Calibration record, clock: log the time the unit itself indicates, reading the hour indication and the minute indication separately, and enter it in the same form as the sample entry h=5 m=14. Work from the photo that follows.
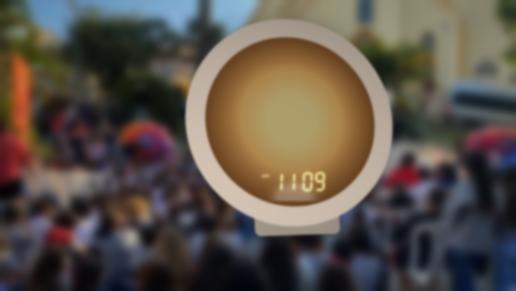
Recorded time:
h=11 m=9
